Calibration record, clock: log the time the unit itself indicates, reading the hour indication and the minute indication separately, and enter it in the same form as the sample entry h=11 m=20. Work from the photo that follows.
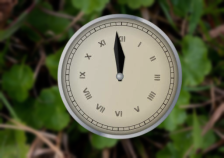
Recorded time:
h=11 m=59
